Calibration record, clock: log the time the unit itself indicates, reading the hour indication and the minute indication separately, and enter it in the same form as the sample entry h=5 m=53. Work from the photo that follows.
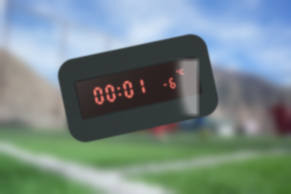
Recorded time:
h=0 m=1
